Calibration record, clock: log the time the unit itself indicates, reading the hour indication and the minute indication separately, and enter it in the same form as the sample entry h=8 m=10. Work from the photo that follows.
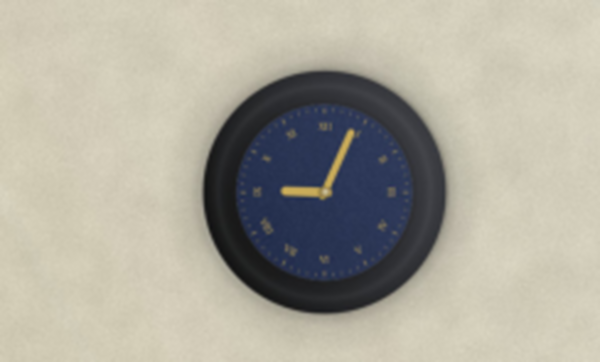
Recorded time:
h=9 m=4
